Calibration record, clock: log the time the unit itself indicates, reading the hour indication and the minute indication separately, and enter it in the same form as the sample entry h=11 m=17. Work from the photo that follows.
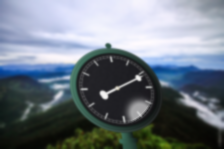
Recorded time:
h=8 m=11
